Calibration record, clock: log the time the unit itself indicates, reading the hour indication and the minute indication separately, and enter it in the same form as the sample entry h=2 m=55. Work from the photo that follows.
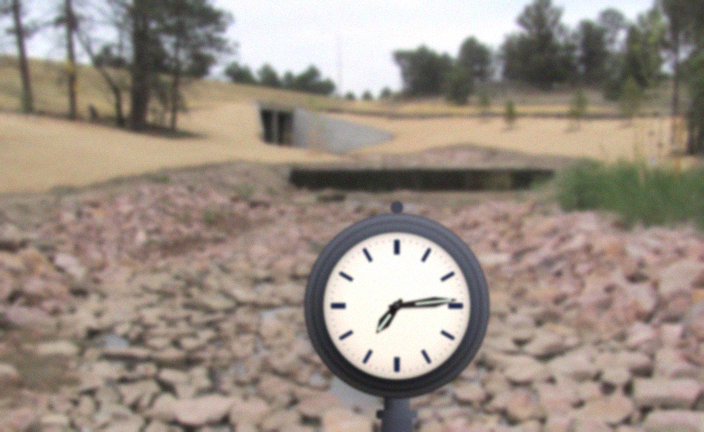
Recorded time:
h=7 m=14
